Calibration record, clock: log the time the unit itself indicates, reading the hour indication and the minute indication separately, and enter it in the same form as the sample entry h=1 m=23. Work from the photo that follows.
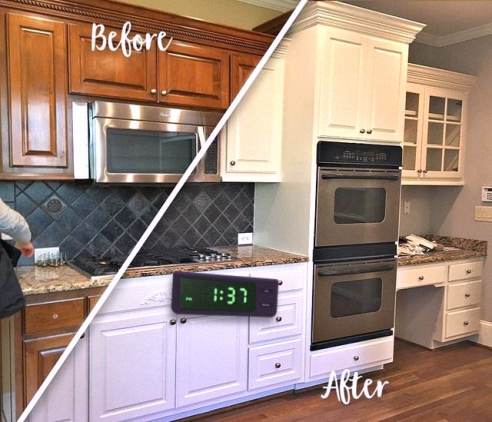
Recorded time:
h=1 m=37
